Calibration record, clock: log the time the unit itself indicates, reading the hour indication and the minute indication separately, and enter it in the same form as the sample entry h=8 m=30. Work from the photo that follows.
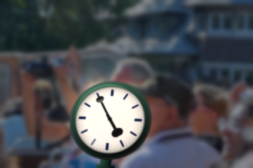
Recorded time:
h=4 m=55
